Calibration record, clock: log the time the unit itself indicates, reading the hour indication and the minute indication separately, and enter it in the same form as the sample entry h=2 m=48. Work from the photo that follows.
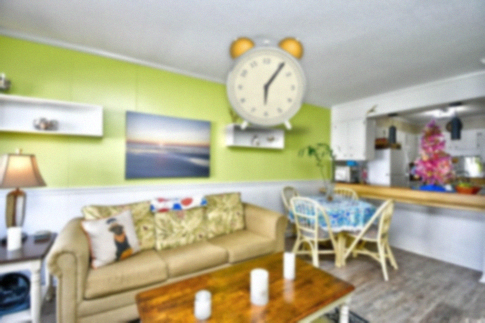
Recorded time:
h=6 m=6
